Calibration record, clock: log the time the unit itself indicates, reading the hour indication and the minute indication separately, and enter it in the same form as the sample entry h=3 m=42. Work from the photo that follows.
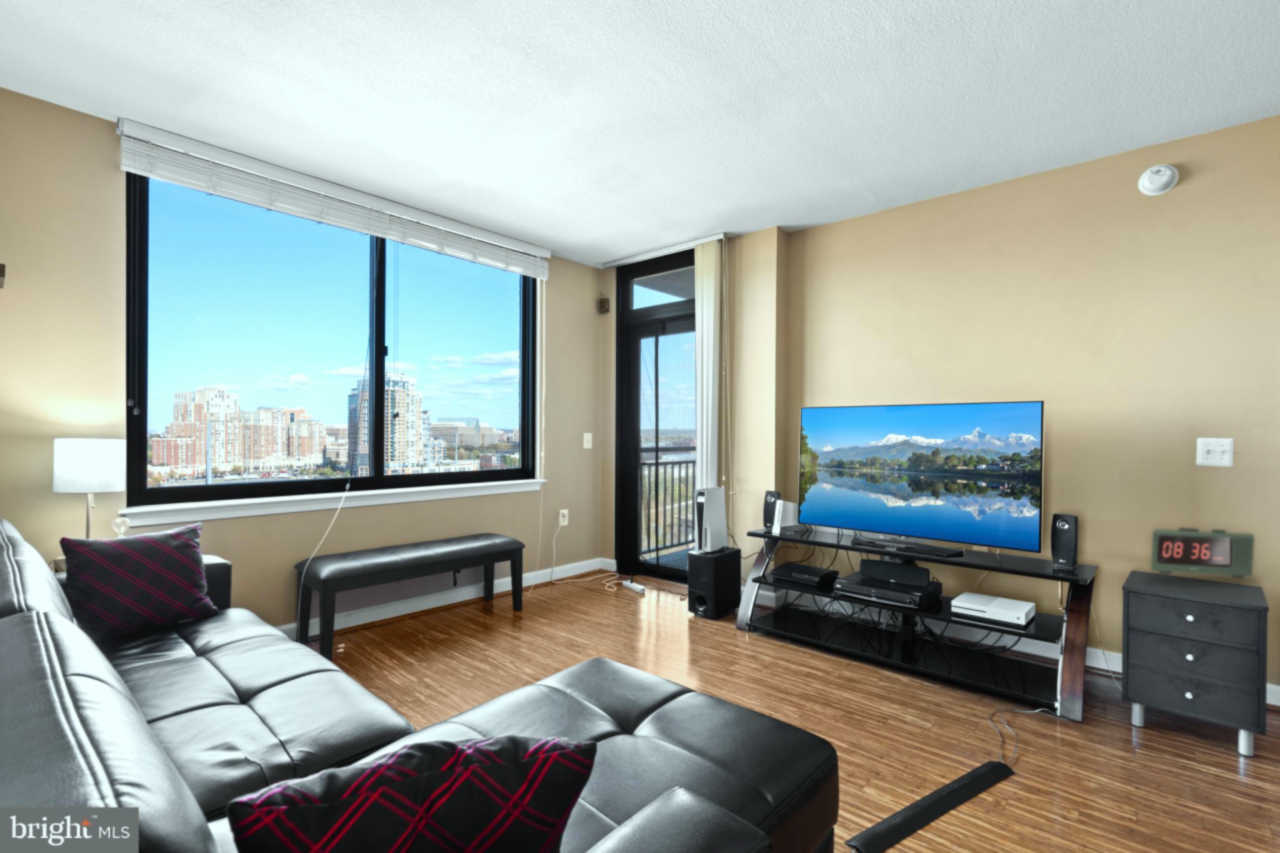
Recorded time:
h=8 m=36
